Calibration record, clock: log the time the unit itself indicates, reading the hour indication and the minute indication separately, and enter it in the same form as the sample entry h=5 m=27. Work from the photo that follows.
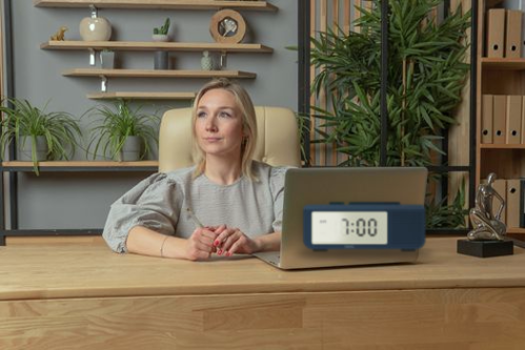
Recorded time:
h=7 m=0
